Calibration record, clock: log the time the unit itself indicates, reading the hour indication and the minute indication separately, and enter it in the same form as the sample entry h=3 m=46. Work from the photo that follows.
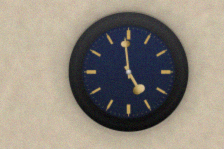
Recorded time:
h=4 m=59
